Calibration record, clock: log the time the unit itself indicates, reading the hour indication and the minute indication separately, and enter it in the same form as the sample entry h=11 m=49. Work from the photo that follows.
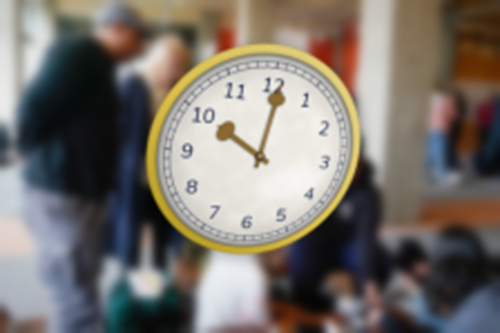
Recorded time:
h=10 m=1
